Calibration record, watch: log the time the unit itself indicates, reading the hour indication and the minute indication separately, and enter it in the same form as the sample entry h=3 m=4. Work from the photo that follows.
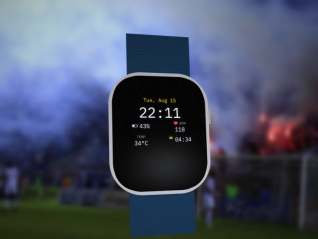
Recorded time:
h=22 m=11
